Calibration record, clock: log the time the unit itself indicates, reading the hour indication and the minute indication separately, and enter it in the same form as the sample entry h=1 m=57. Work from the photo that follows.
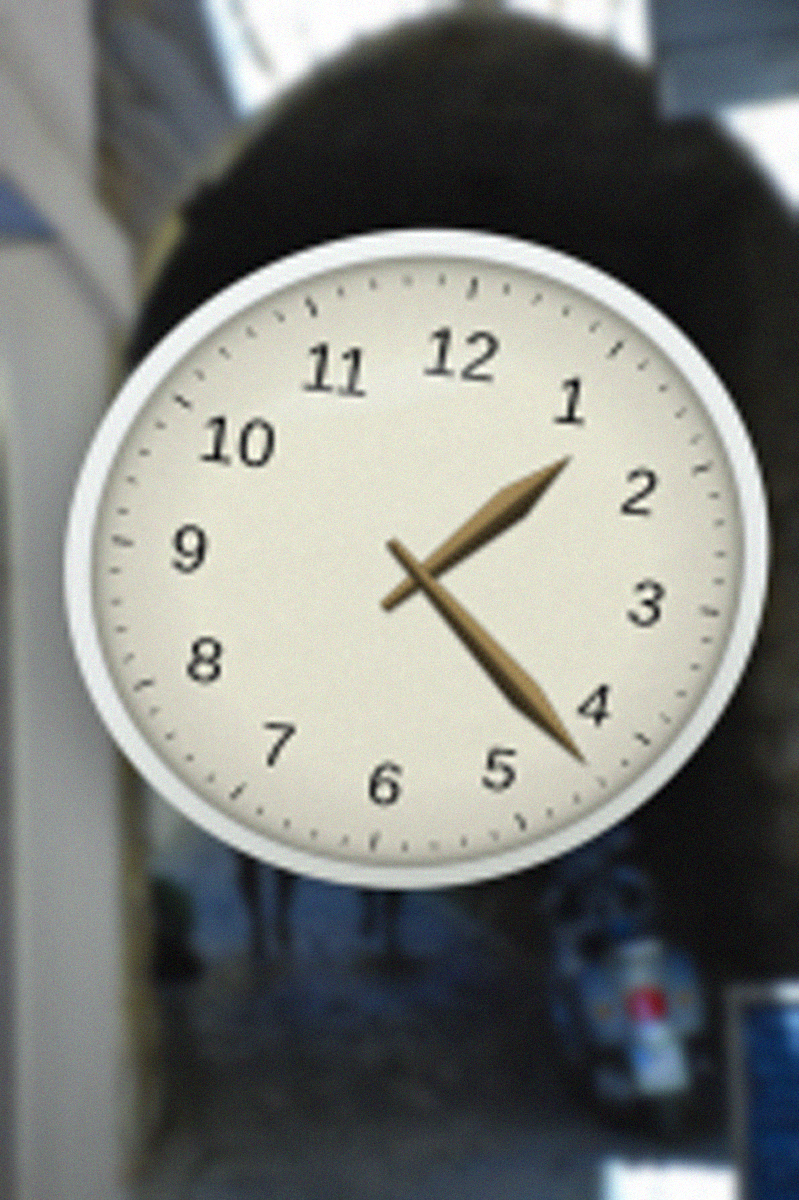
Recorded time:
h=1 m=22
